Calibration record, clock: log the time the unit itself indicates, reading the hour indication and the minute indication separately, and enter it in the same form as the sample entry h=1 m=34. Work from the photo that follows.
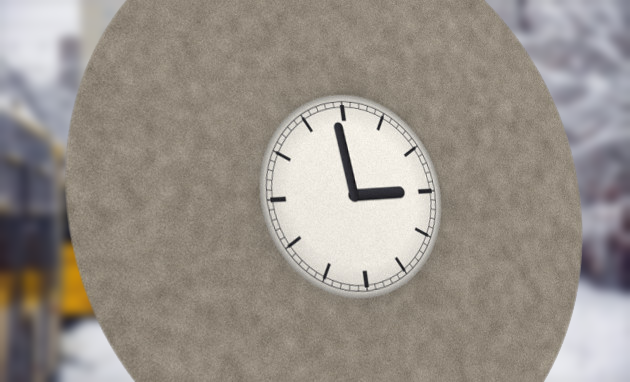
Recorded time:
h=2 m=59
